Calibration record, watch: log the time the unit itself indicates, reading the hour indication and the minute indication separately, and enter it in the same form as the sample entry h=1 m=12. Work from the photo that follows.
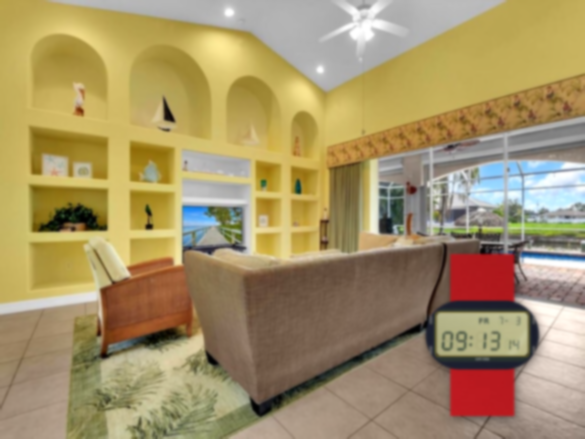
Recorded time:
h=9 m=13
